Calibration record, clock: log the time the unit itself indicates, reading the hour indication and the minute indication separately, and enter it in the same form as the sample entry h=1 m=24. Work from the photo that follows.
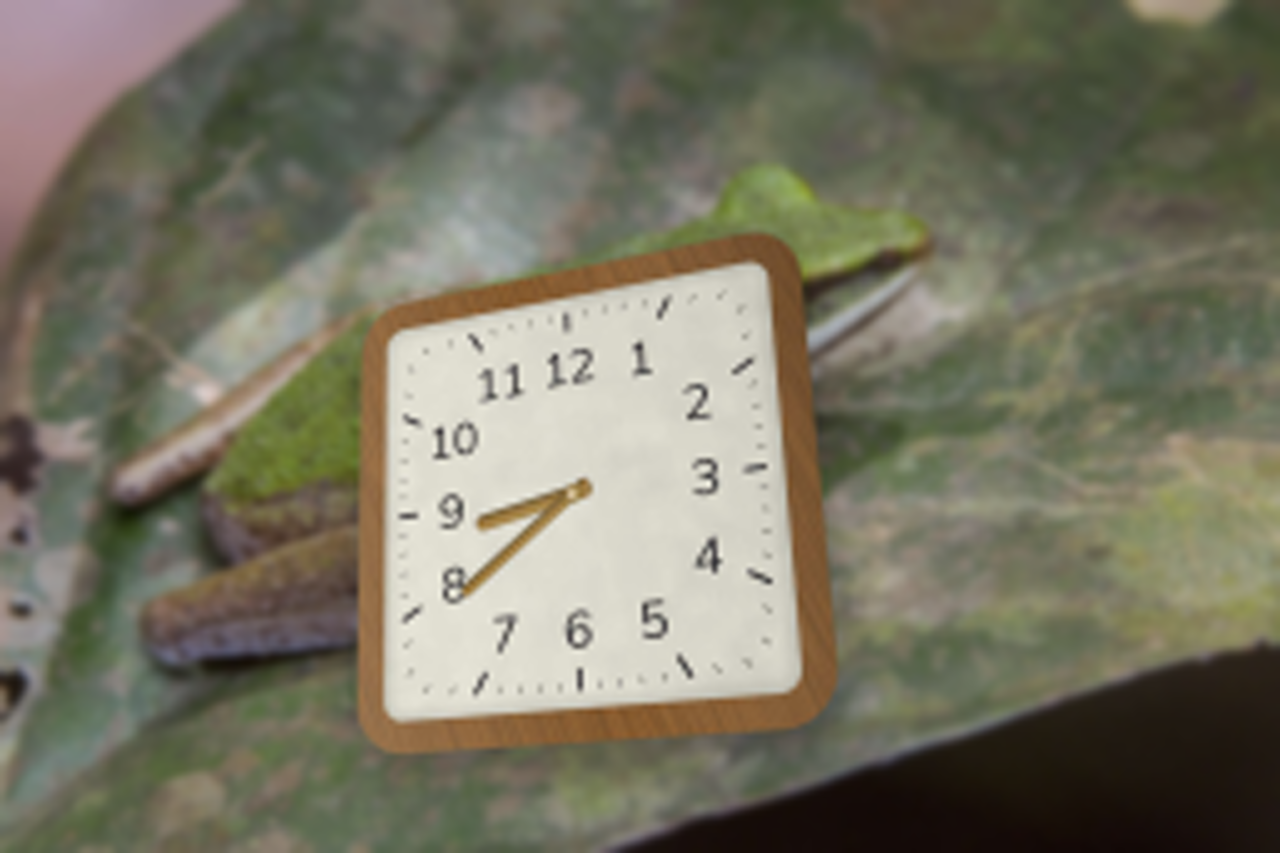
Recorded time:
h=8 m=39
